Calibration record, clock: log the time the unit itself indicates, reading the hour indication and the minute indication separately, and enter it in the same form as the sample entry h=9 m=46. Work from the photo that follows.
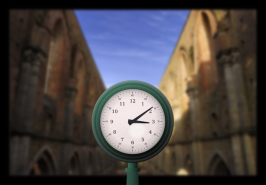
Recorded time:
h=3 m=9
